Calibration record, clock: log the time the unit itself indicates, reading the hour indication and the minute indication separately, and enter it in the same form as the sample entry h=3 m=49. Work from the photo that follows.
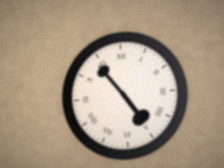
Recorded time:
h=4 m=54
